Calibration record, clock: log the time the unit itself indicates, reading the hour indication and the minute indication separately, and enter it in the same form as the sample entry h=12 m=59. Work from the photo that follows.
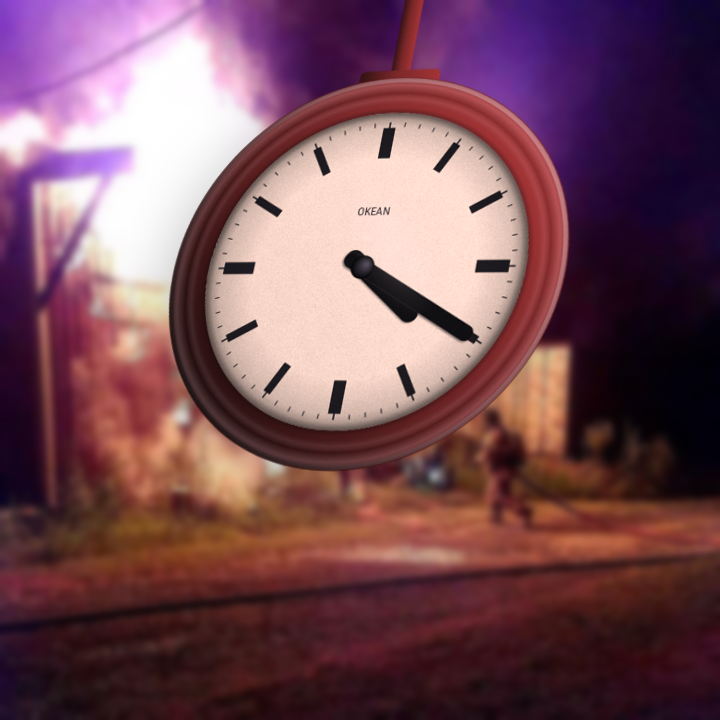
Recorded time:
h=4 m=20
